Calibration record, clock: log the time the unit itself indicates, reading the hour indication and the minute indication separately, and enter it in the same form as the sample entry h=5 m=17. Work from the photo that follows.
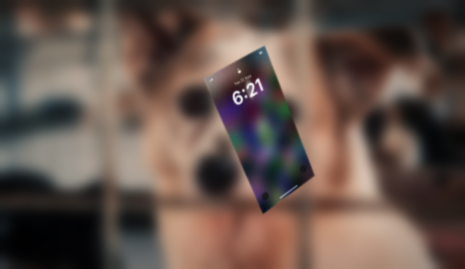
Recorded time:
h=6 m=21
